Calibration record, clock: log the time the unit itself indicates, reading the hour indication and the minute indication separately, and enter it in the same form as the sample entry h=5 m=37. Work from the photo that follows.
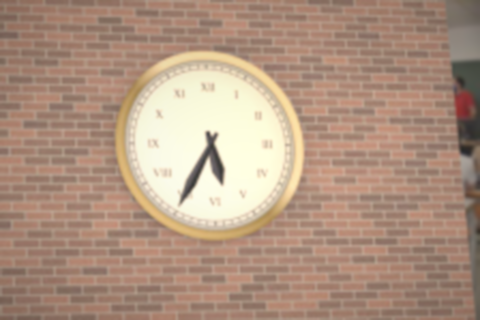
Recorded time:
h=5 m=35
